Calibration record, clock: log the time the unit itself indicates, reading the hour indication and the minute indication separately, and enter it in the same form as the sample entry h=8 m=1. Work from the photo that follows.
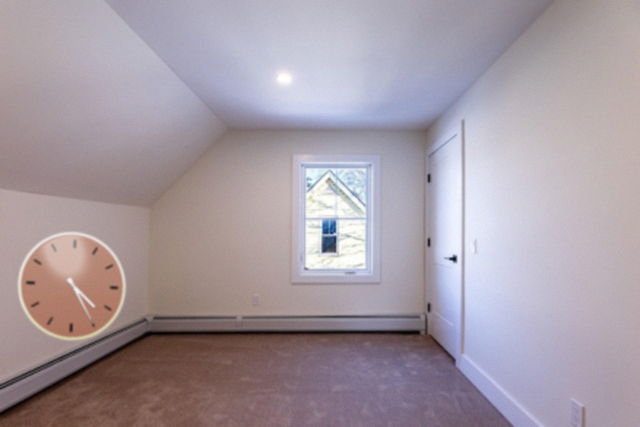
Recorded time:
h=4 m=25
